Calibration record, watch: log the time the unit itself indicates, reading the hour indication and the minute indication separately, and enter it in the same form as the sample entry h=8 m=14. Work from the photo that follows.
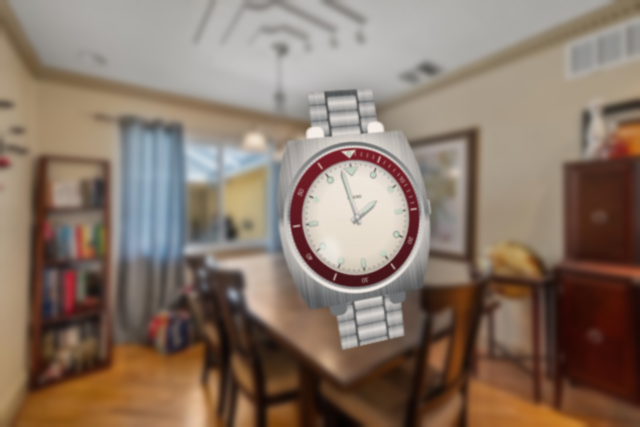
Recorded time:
h=1 m=58
